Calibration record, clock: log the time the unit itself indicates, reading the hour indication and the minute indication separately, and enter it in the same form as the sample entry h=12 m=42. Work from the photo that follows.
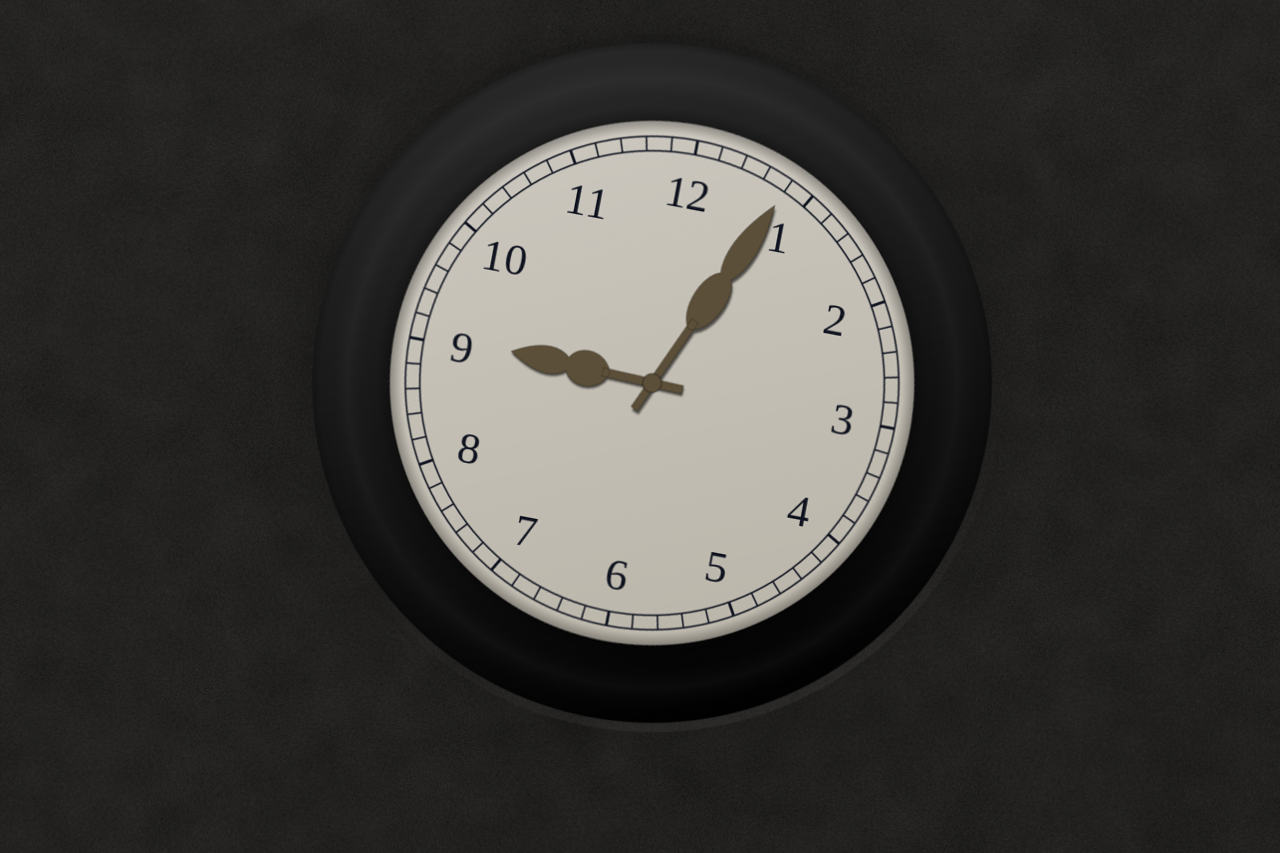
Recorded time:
h=9 m=4
